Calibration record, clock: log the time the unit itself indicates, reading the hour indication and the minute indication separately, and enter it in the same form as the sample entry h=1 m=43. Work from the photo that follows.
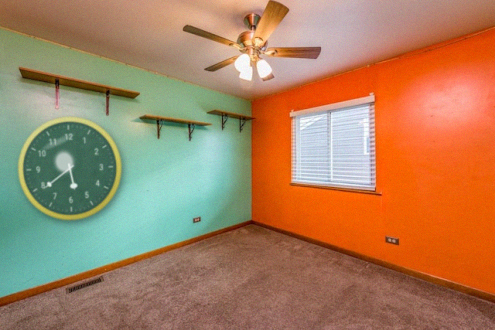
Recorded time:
h=5 m=39
